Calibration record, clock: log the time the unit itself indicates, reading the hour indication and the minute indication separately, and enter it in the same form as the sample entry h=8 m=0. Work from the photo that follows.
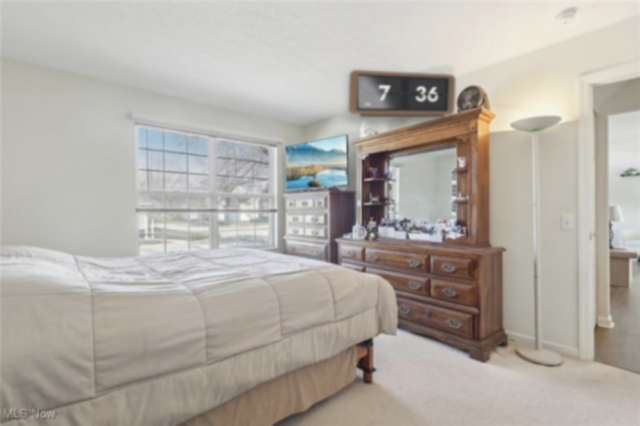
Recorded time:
h=7 m=36
